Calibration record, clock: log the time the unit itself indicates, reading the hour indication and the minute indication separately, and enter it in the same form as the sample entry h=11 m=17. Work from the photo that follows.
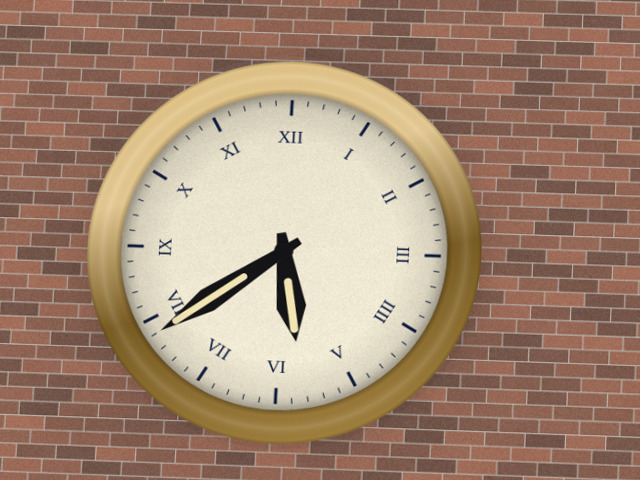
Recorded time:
h=5 m=39
